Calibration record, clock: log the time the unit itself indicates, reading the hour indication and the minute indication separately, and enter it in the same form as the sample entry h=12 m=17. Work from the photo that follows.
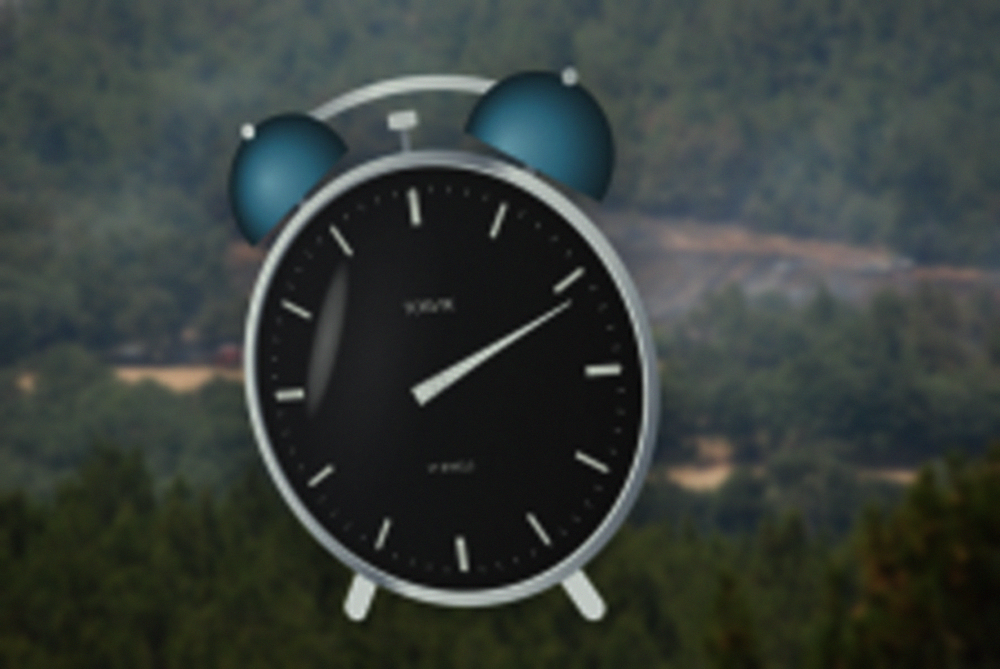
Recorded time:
h=2 m=11
